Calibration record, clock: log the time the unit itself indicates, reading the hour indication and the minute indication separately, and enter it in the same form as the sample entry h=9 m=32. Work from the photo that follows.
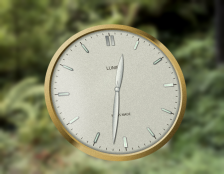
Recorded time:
h=12 m=32
